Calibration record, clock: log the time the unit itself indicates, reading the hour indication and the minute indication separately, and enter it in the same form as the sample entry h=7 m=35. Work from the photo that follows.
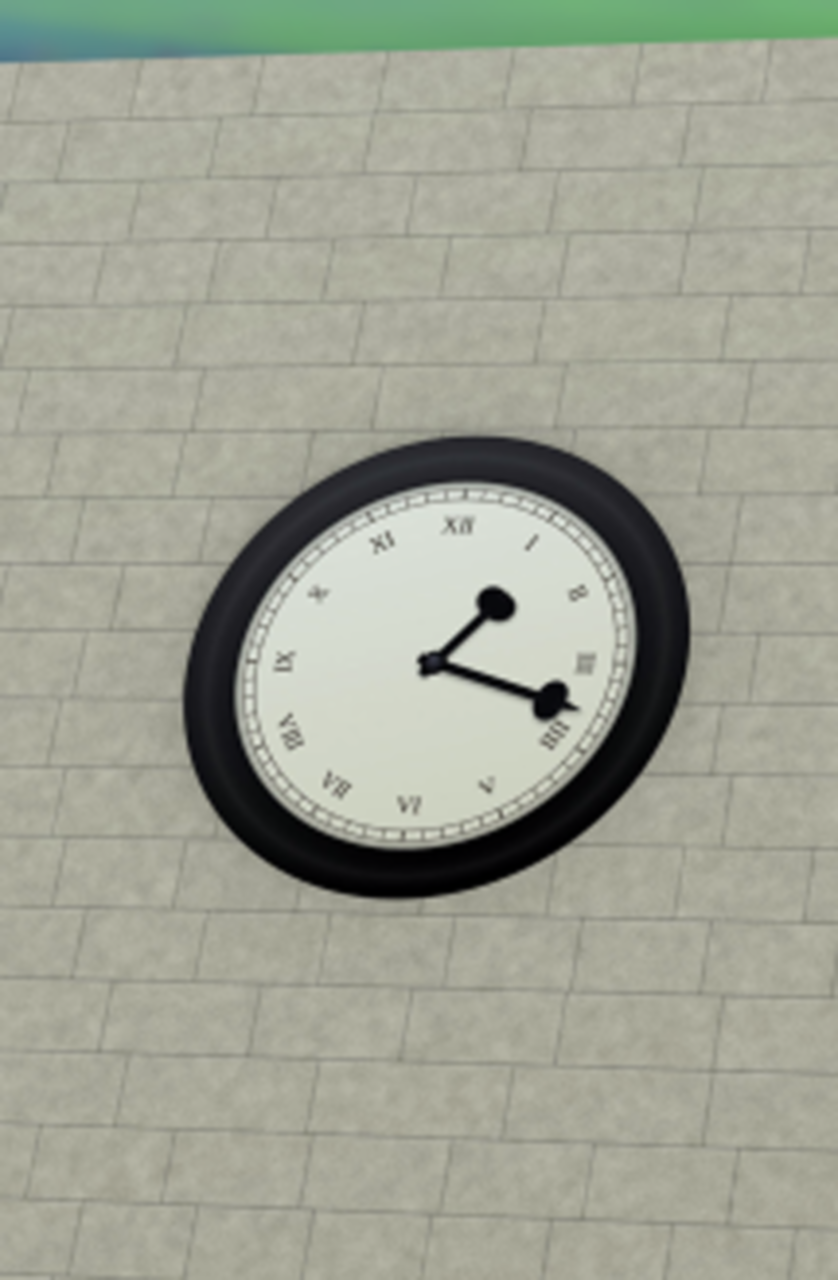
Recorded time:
h=1 m=18
